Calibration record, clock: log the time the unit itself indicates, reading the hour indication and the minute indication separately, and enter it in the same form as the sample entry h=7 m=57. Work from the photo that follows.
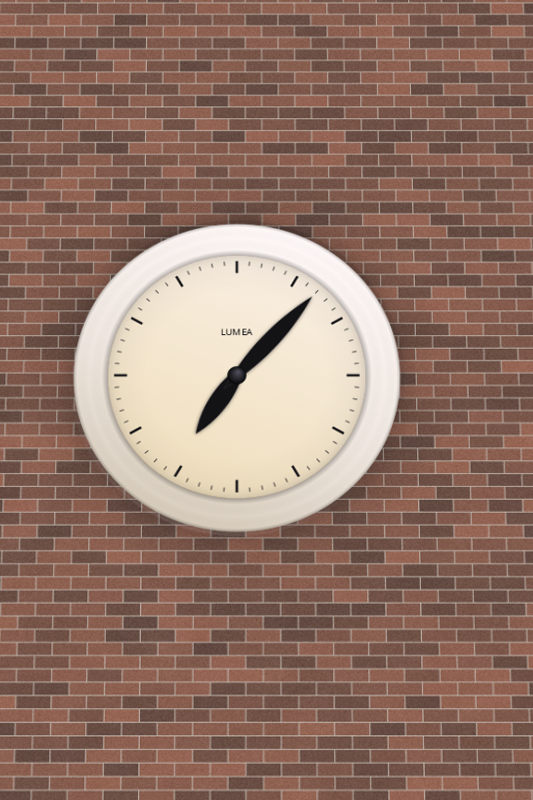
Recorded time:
h=7 m=7
